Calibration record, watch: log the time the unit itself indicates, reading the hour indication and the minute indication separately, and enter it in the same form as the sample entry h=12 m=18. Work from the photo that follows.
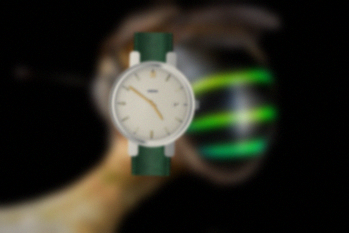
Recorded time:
h=4 m=51
